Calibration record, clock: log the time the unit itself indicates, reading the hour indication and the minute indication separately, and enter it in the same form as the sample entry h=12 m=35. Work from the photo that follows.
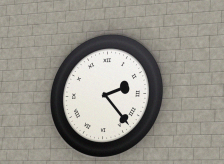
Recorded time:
h=2 m=23
